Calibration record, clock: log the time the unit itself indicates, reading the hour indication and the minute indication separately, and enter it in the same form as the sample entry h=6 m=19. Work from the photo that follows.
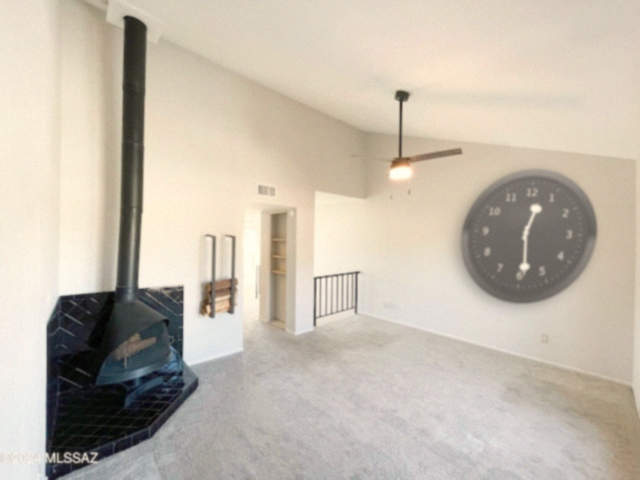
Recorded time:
h=12 m=29
